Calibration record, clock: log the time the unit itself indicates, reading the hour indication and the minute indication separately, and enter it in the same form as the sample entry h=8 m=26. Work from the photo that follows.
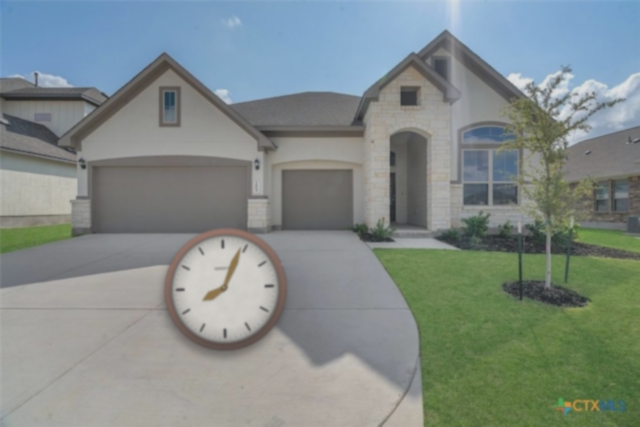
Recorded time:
h=8 m=4
